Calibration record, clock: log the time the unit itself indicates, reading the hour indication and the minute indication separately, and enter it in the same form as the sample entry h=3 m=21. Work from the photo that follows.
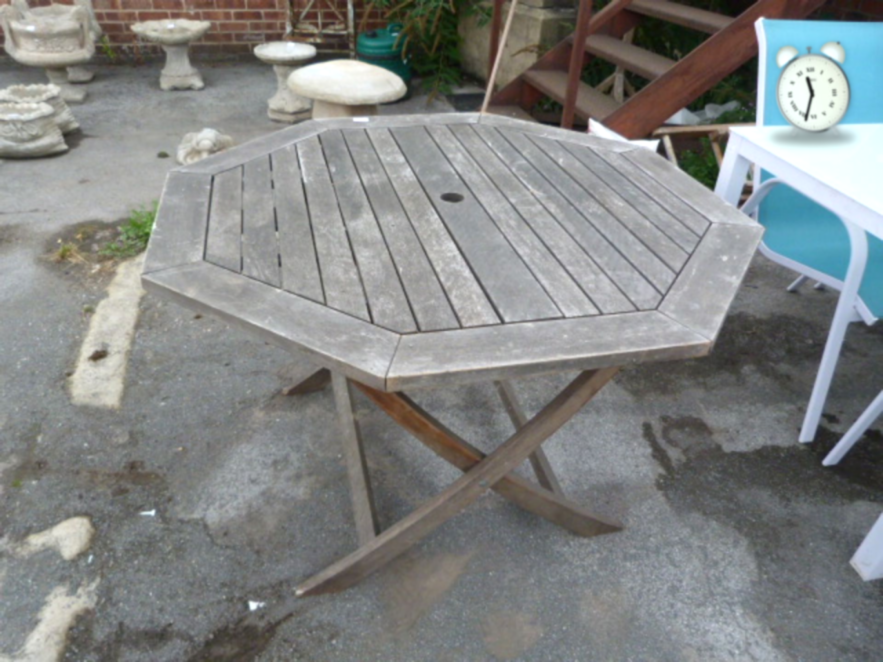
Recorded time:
h=11 m=33
